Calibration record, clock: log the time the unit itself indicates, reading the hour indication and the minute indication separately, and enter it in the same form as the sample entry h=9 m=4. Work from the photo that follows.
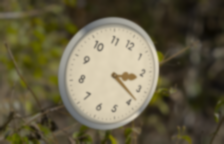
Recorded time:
h=2 m=18
